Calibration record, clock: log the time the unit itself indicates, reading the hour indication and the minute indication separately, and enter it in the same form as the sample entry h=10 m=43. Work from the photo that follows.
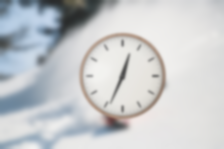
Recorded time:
h=12 m=34
